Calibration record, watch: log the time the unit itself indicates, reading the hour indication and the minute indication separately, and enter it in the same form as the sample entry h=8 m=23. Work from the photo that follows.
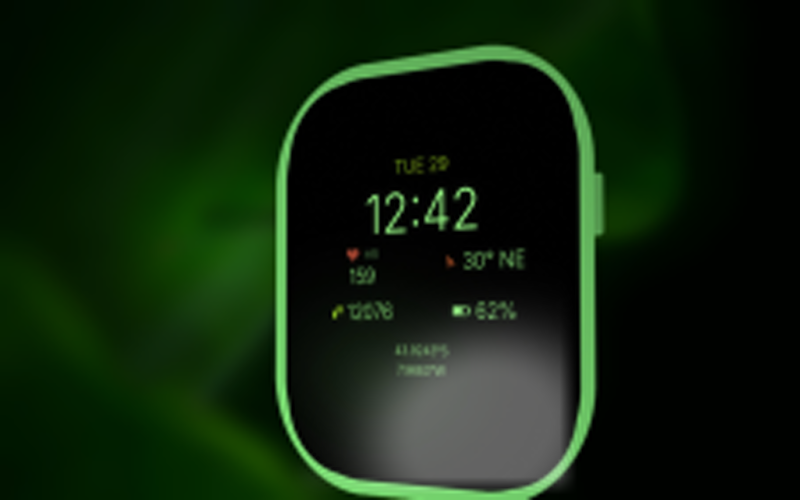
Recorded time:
h=12 m=42
